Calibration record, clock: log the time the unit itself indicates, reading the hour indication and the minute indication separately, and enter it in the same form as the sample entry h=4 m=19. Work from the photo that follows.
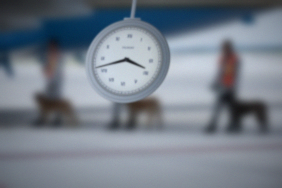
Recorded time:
h=3 m=42
